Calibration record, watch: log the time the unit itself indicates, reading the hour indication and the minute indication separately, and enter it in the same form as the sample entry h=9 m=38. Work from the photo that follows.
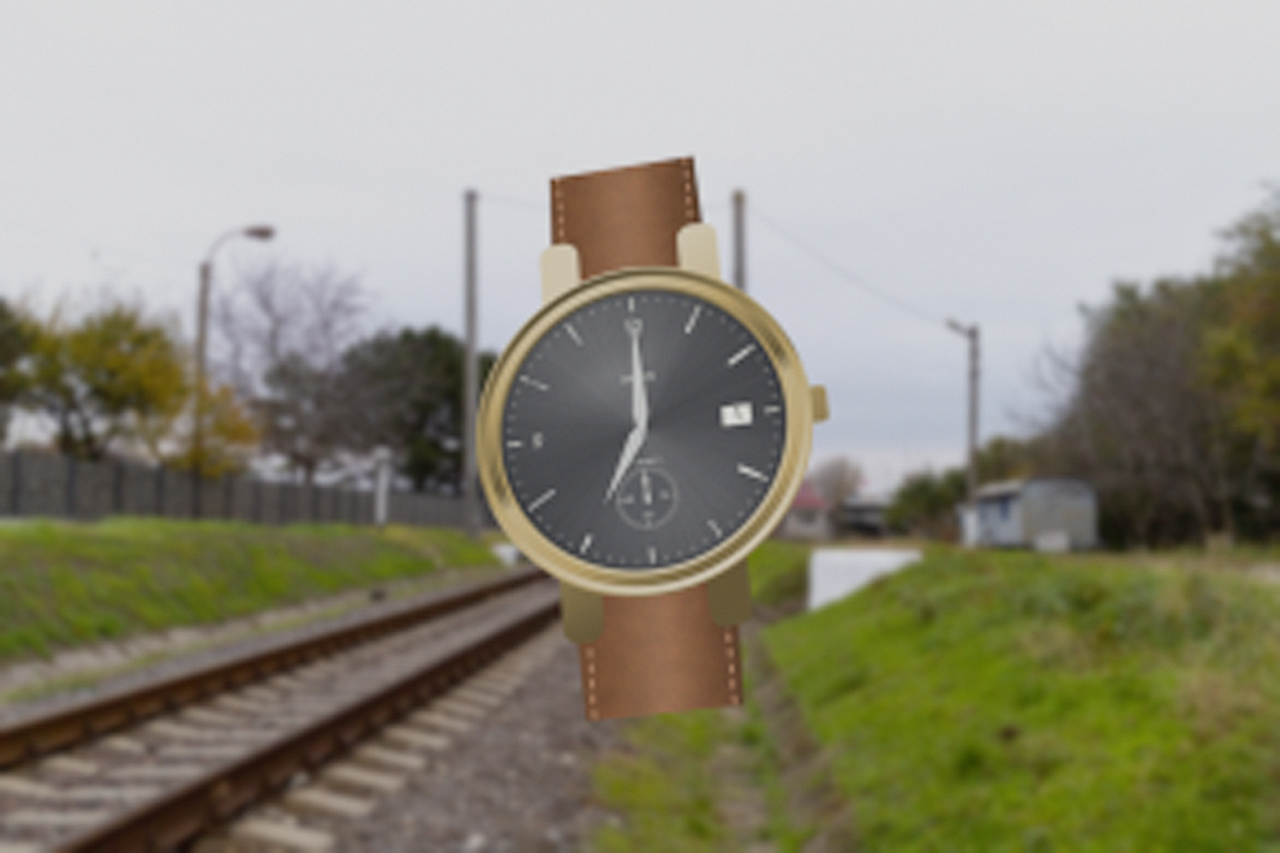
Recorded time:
h=7 m=0
